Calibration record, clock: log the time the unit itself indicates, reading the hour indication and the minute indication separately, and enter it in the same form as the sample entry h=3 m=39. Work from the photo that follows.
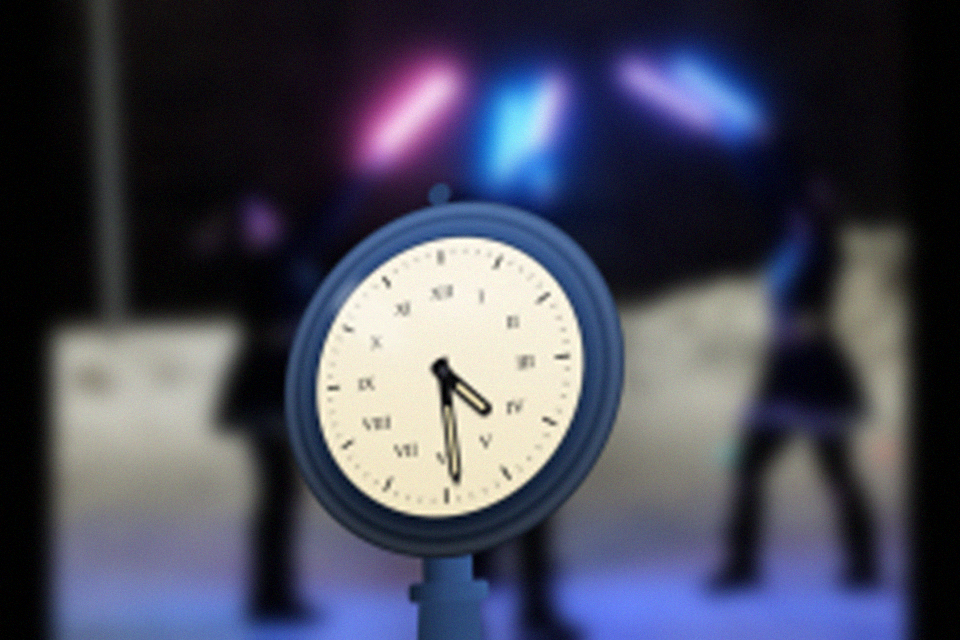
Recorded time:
h=4 m=29
